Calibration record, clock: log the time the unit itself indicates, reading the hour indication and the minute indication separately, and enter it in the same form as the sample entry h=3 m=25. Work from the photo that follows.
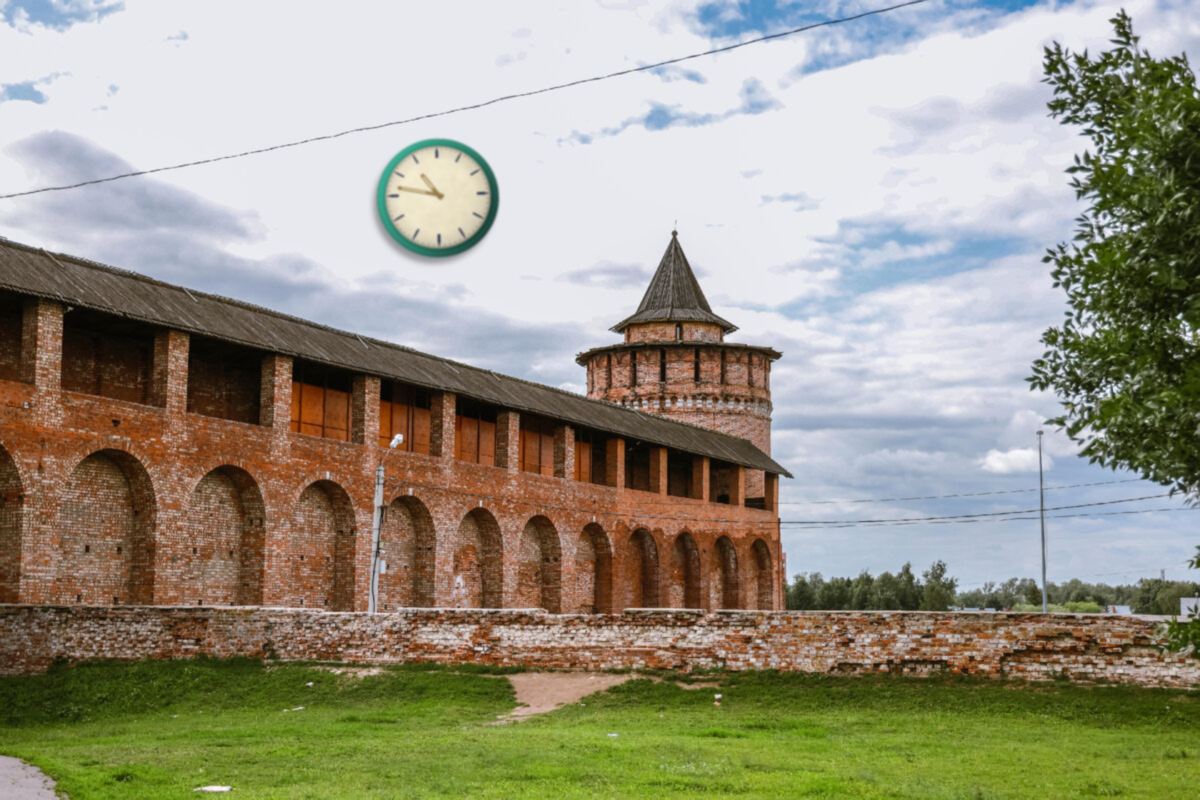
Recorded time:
h=10 m=47
